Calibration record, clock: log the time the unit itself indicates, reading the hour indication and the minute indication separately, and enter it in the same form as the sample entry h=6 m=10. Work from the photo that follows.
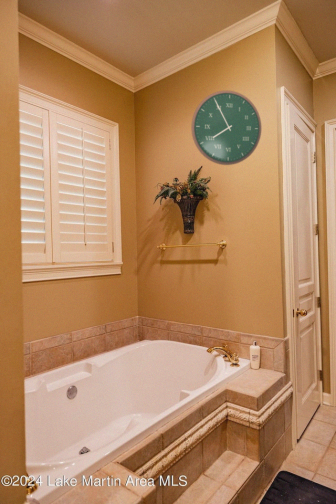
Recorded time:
h=7 m=55
